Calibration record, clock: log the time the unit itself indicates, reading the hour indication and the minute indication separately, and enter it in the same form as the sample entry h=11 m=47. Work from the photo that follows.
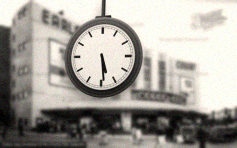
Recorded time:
h=5 m=29
